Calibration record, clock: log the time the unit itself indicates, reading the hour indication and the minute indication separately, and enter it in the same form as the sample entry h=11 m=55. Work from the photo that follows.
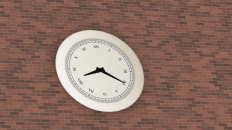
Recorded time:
h=8 m=20
